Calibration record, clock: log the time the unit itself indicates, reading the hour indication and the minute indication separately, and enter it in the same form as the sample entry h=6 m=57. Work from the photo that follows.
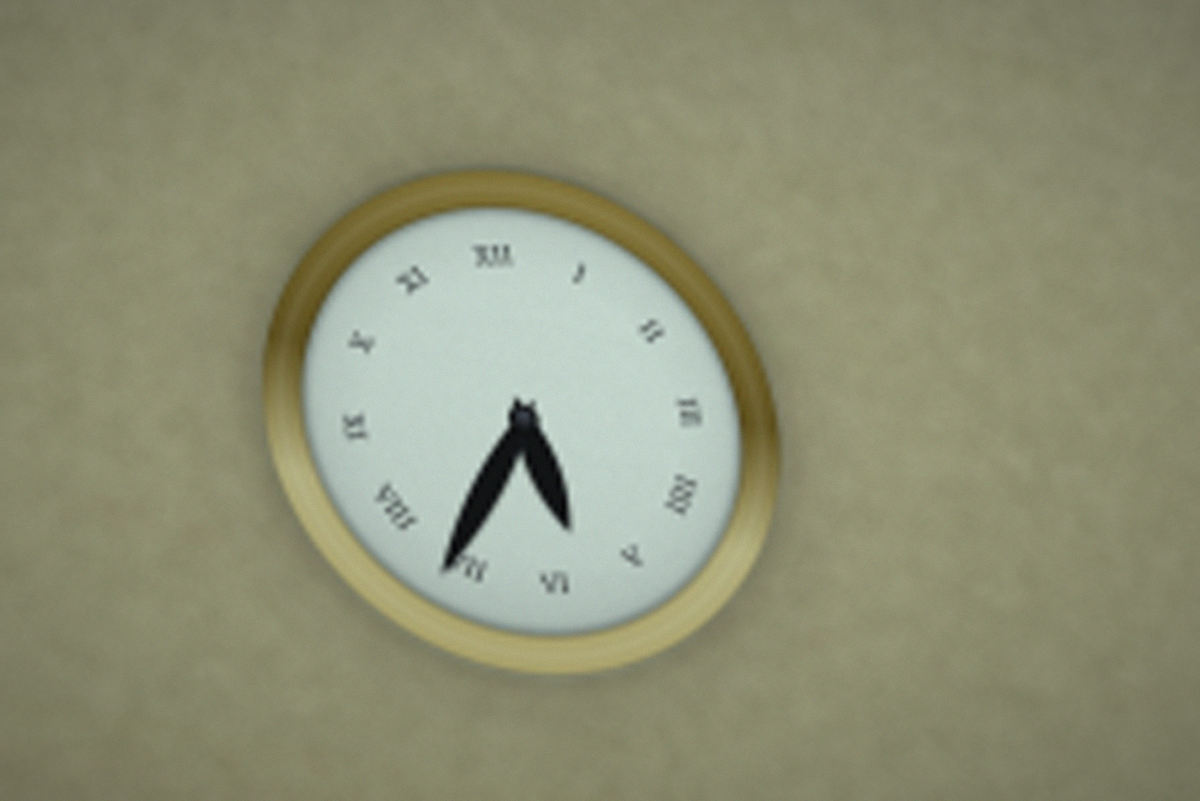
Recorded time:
h=5 m=36
